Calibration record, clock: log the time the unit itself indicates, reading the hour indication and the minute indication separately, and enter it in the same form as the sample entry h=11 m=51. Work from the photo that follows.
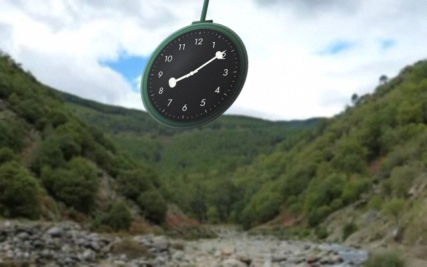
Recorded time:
h=8 m=9
